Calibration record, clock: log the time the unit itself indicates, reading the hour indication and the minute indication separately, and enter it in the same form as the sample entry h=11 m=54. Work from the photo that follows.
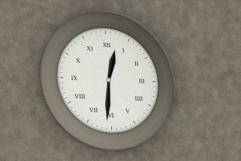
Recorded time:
h=12 m=31
